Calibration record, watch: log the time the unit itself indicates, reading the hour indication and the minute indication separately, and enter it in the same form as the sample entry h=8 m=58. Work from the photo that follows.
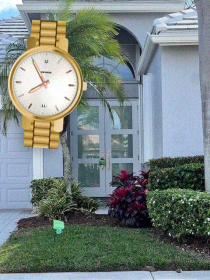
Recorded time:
h=7 m=55
